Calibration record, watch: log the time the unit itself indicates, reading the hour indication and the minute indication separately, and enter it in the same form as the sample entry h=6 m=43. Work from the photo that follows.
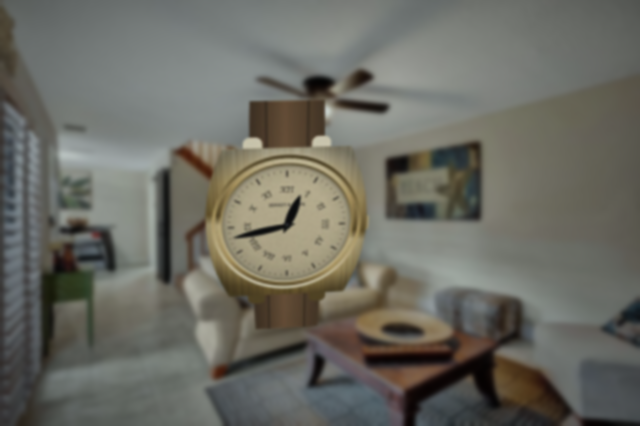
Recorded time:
h=12 m=43
